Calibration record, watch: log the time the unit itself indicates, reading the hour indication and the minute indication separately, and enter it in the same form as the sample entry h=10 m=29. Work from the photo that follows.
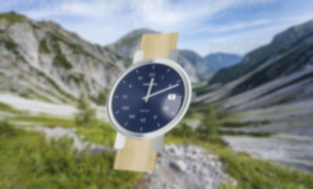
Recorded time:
h=12 m=11
